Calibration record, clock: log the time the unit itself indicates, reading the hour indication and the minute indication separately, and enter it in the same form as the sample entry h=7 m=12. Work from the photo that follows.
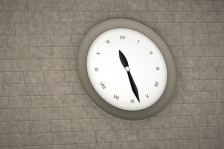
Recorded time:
h=11 m=28
